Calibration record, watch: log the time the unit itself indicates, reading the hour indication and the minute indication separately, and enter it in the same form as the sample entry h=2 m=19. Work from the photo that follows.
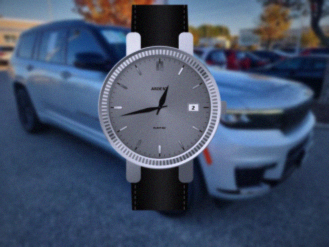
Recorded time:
h=12 m=43
